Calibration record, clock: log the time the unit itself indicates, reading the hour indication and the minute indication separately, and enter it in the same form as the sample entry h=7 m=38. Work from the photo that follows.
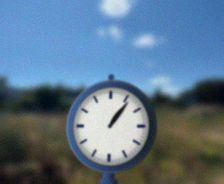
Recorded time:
h=1 m=6
